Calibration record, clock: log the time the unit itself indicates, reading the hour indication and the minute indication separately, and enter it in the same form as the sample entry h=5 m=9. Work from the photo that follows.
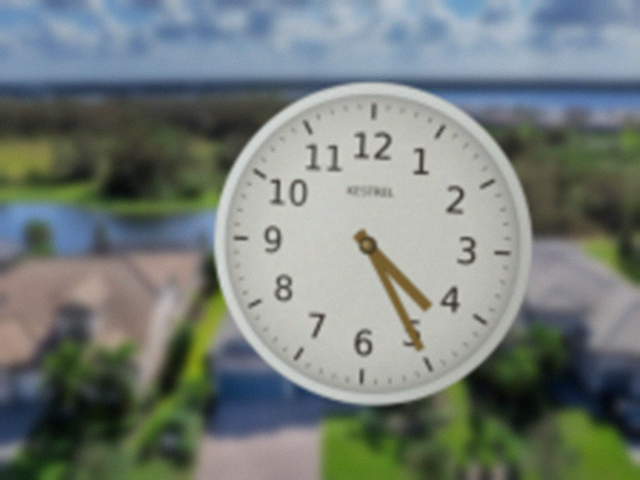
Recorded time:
h=4 m=25
